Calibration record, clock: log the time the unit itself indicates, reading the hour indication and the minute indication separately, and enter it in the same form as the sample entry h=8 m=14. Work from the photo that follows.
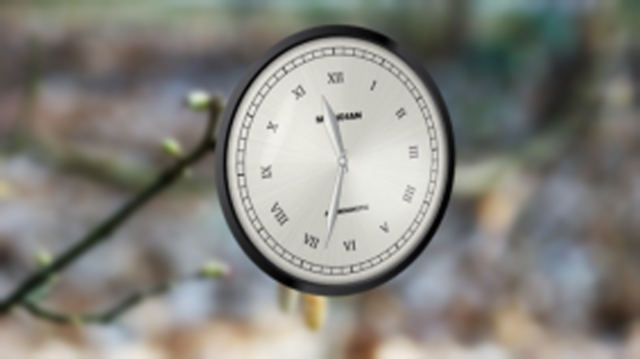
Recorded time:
h=11 m=33
